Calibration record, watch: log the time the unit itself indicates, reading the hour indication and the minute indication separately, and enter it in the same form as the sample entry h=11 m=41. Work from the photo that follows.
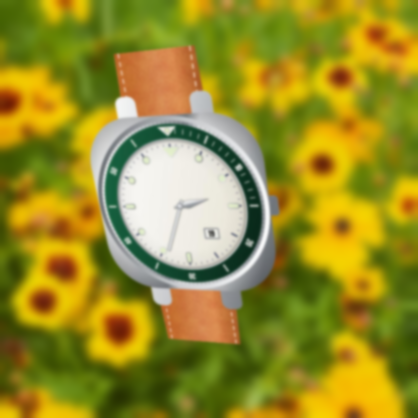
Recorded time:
h=2 m=34
